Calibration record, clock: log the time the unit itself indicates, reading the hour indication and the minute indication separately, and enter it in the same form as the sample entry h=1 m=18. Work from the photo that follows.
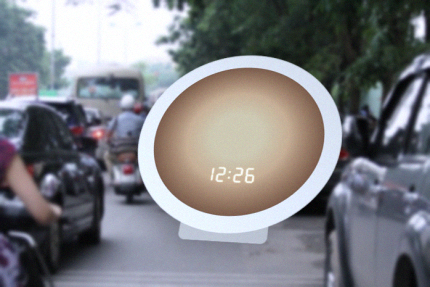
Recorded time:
h=12 m=26
